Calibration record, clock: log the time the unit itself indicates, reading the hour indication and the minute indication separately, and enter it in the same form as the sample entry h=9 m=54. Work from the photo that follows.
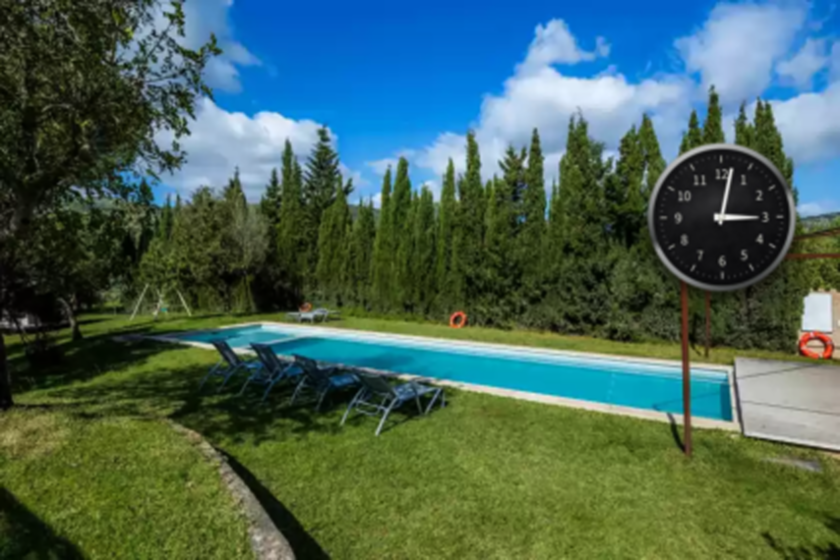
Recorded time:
h=3 m=2
